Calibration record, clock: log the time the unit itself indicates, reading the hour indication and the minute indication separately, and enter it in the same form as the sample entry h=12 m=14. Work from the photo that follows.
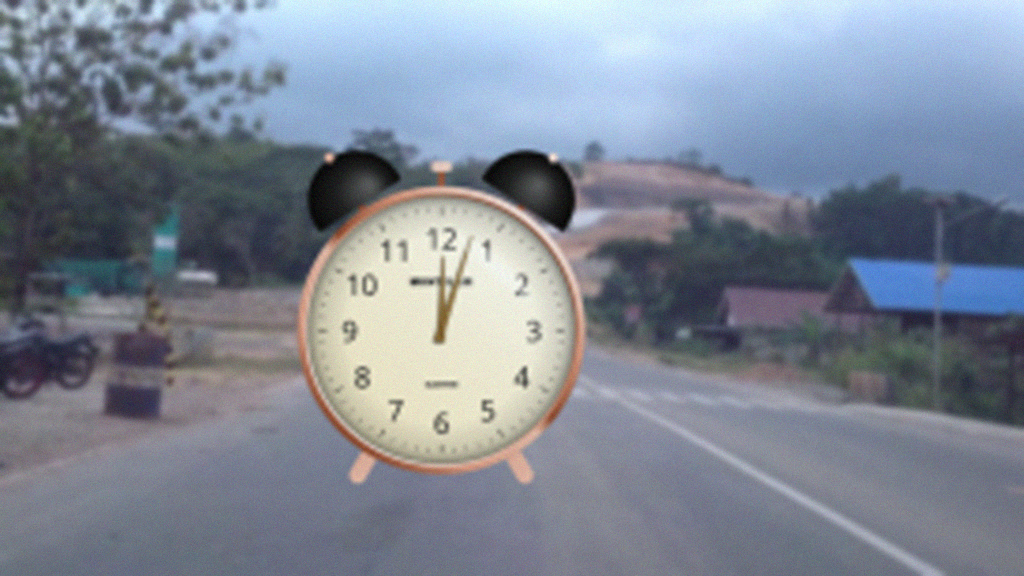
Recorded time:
h=12 m=3
